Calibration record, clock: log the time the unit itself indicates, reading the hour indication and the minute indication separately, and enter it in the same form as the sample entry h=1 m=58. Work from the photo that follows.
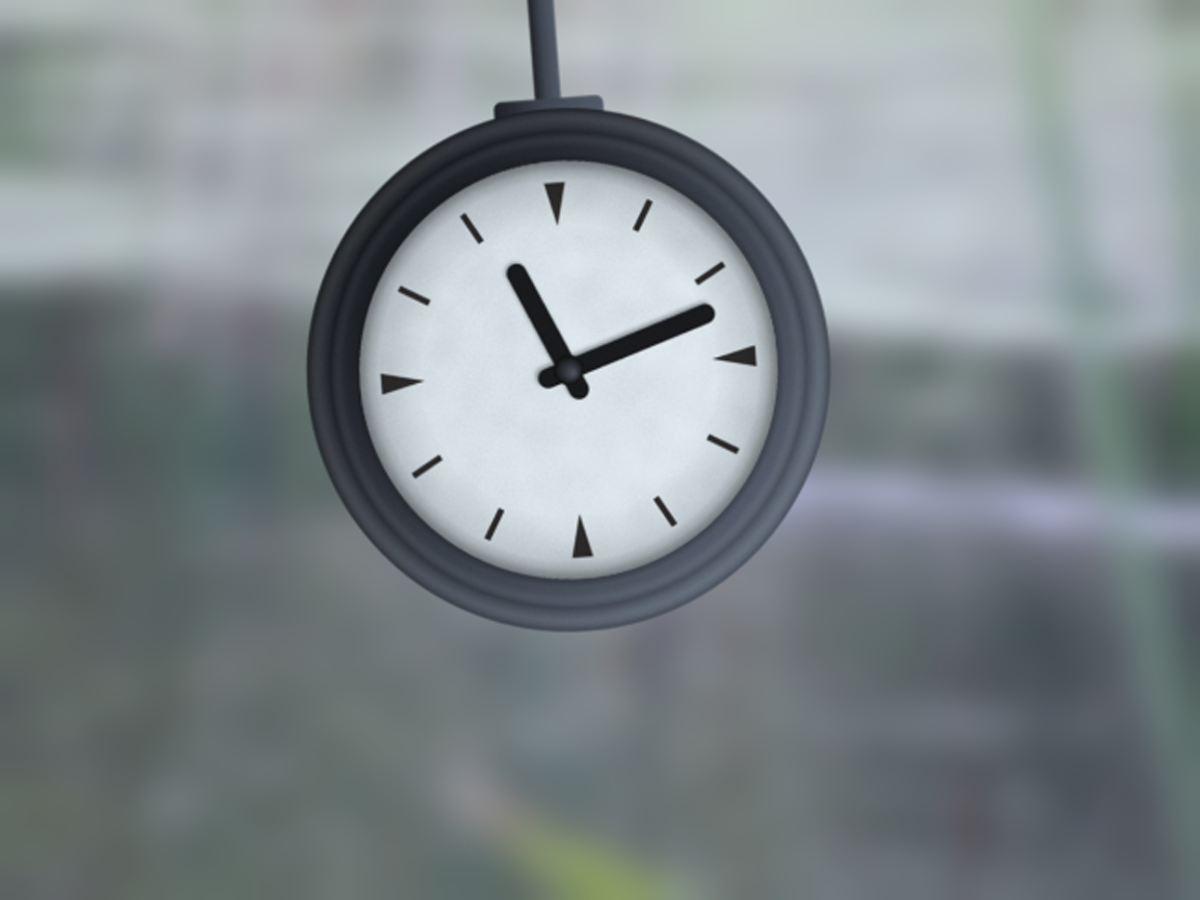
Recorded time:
h=11 m=12
